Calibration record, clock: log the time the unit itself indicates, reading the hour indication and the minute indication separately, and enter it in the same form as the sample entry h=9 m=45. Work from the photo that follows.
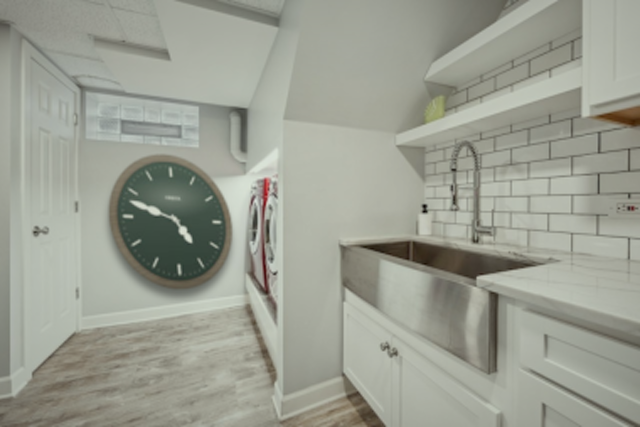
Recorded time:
h=4 m=48
